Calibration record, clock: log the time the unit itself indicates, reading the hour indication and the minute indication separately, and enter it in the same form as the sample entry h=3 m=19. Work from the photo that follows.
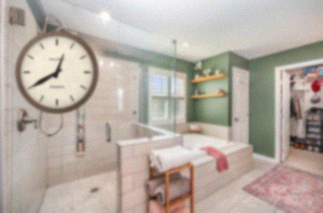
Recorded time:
h=12 m=40
